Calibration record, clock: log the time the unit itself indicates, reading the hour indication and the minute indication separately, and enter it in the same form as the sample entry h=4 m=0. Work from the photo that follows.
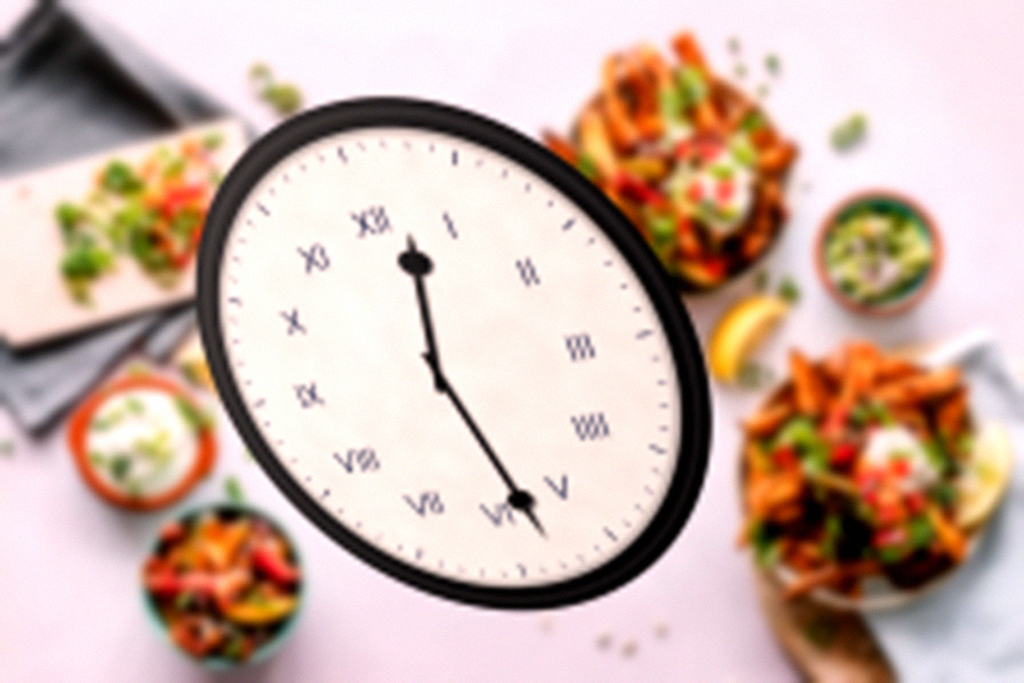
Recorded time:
h=12 m=28
